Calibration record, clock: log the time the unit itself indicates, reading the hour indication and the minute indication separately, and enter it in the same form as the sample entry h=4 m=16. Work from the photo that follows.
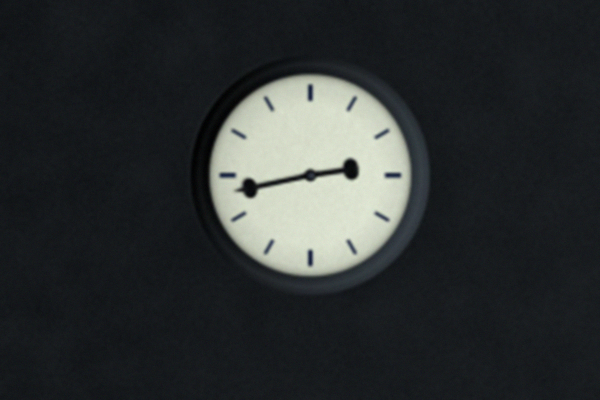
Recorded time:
h=2 m=43
